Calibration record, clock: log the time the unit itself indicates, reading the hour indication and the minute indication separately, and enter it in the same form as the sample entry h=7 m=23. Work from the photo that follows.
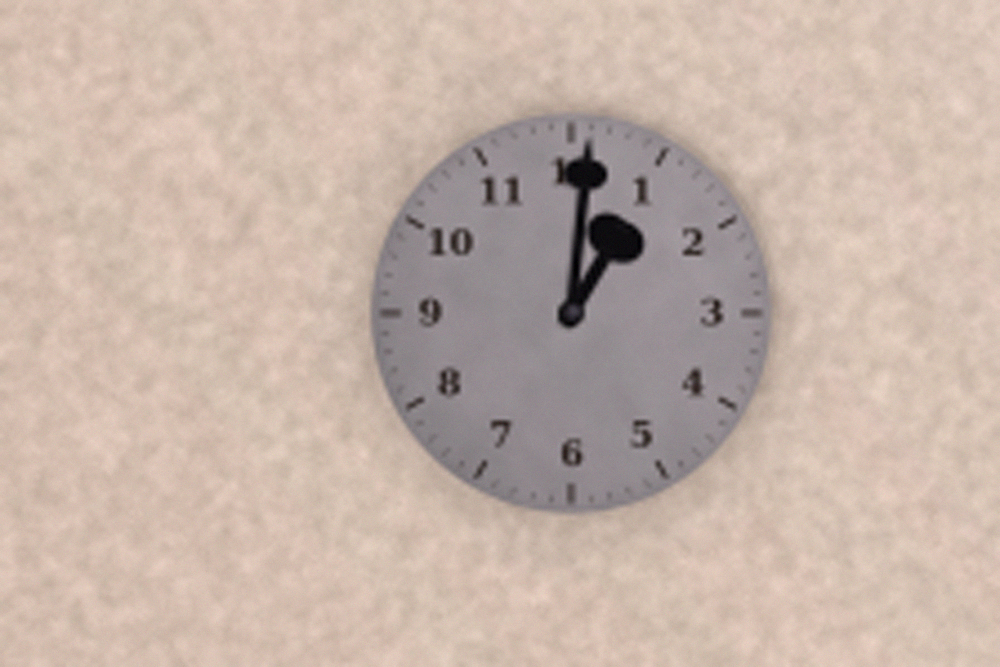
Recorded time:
h=1 m=1
